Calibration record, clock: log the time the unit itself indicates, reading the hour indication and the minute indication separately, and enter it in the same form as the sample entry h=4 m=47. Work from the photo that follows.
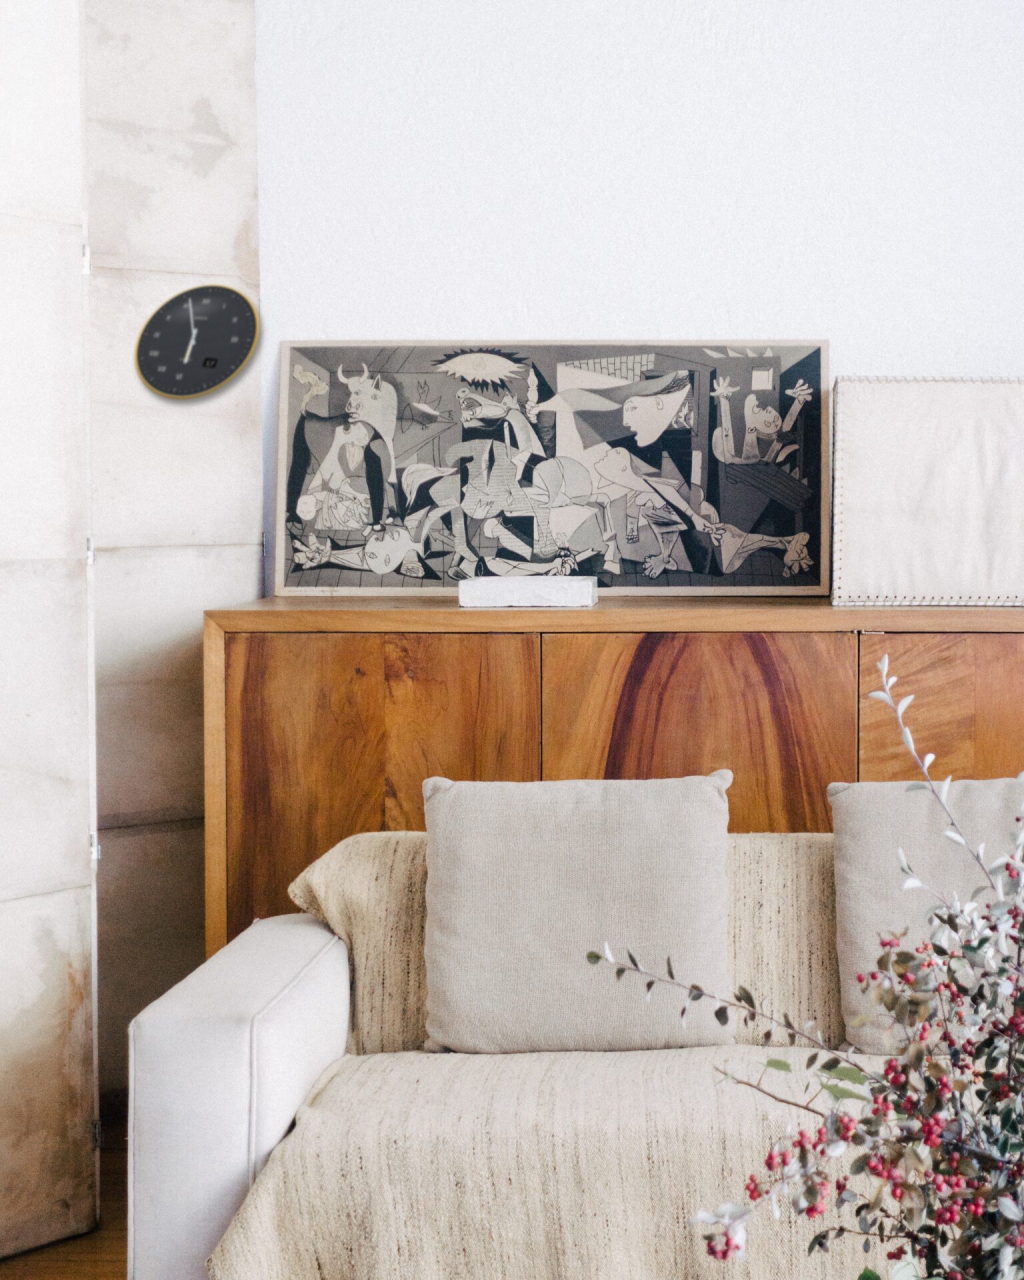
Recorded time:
h=5 m=56
